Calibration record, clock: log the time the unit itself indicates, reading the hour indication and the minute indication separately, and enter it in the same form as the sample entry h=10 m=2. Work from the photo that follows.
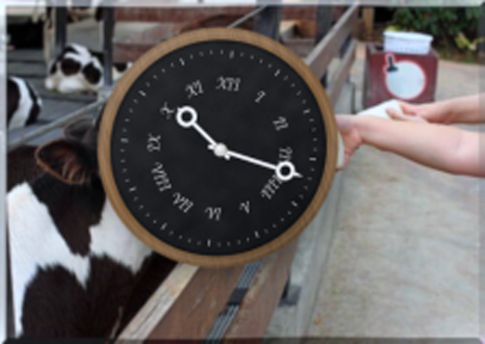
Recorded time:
h=10 m=17
